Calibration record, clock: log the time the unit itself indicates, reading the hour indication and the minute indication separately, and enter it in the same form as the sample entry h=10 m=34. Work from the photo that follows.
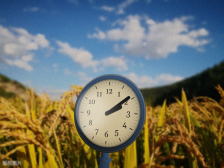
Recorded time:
h=2 m=9
